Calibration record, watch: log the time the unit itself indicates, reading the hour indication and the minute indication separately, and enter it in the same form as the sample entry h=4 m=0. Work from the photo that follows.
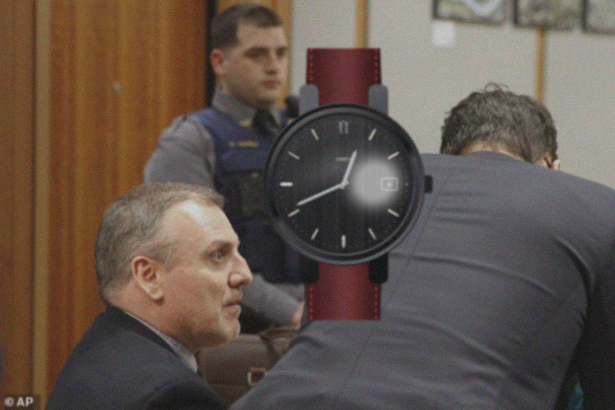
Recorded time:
h=12 m=41
